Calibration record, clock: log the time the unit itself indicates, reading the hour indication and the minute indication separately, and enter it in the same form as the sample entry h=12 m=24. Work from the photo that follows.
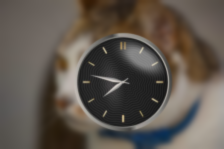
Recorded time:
h=7 m=47
